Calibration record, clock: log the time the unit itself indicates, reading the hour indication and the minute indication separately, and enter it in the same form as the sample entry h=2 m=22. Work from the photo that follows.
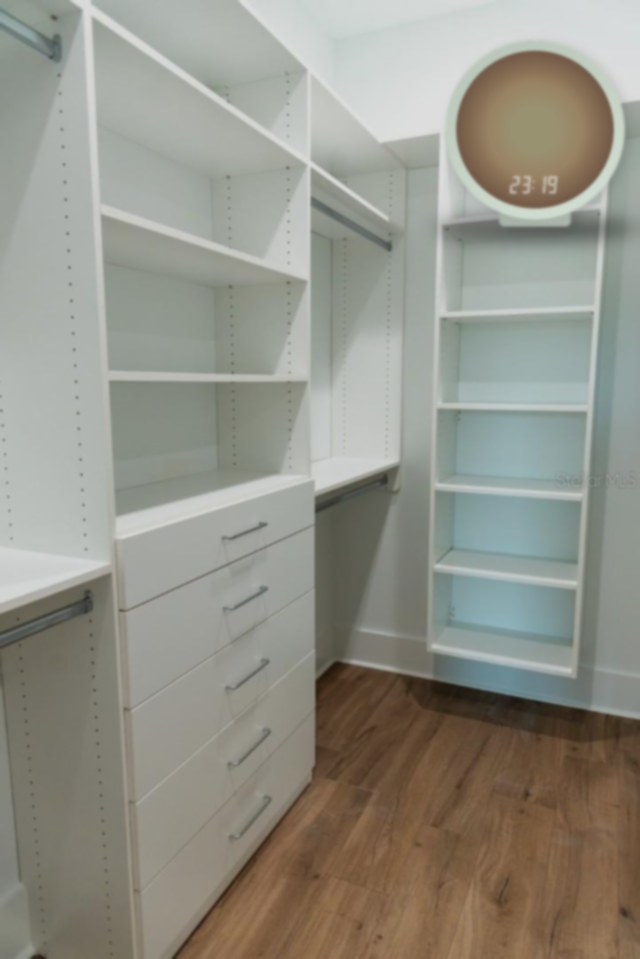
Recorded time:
h=23 m=19
